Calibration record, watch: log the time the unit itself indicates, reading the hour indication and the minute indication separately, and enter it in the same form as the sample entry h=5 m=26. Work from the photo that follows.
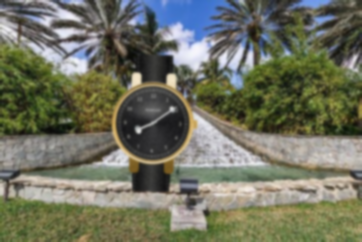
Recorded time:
h=8 m=9
